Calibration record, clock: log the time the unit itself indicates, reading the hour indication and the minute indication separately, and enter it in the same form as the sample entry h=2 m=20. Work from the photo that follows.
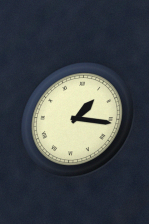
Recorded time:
h=1 m=16
